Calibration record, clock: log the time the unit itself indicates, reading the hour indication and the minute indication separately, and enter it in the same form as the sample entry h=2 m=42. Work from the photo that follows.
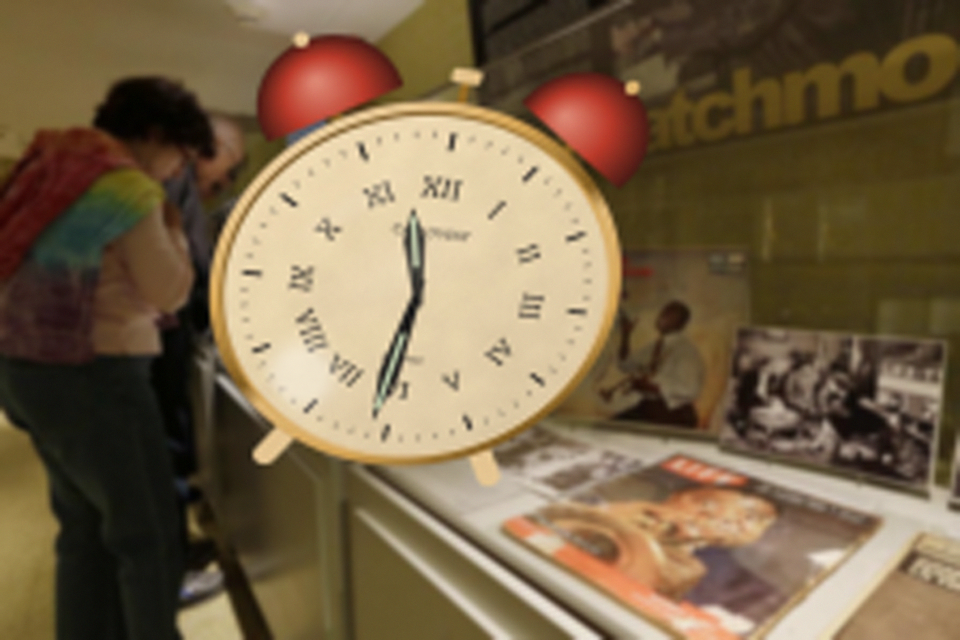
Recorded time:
h=11 m=31
